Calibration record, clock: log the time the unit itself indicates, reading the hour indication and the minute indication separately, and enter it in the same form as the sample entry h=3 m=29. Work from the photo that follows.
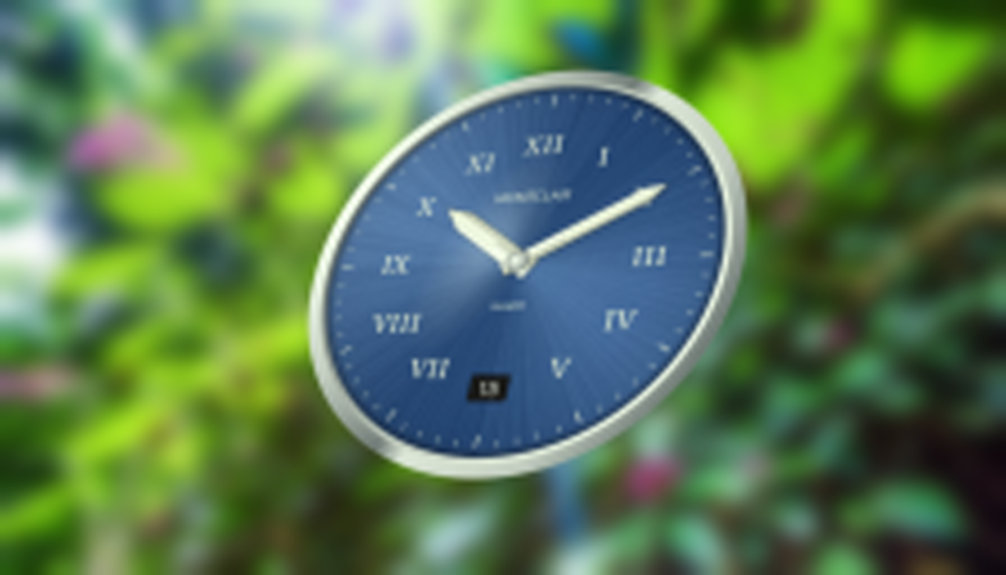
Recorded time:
h=10 m=10
